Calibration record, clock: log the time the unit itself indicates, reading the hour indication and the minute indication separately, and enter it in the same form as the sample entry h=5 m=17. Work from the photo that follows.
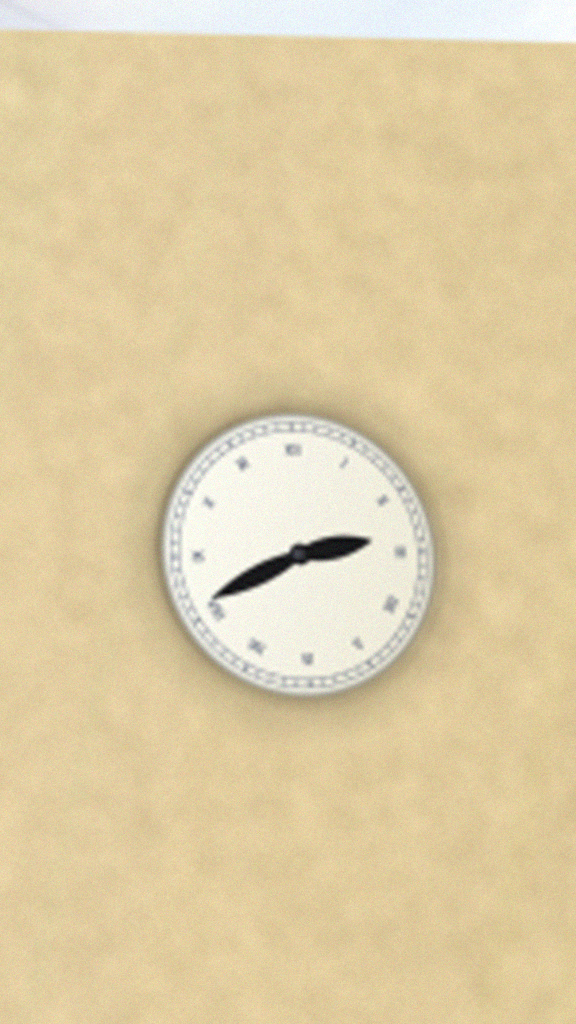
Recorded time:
h=2 m=41
